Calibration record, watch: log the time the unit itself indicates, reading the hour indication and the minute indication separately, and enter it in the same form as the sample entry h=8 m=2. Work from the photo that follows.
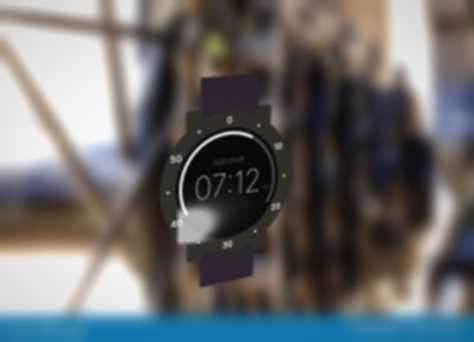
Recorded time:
h=7 m=12
